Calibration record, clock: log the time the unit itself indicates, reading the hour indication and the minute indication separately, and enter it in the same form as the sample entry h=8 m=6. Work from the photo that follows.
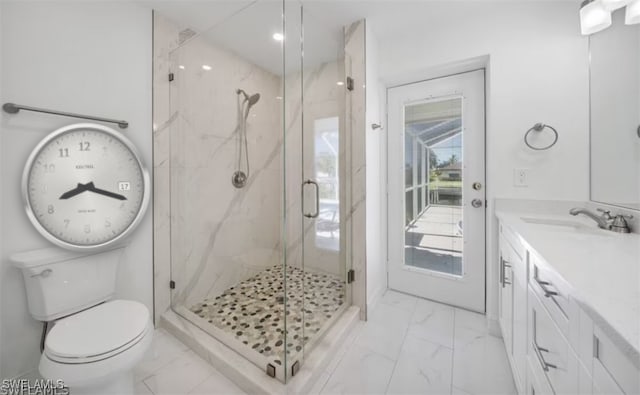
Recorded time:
h=8 m=18
